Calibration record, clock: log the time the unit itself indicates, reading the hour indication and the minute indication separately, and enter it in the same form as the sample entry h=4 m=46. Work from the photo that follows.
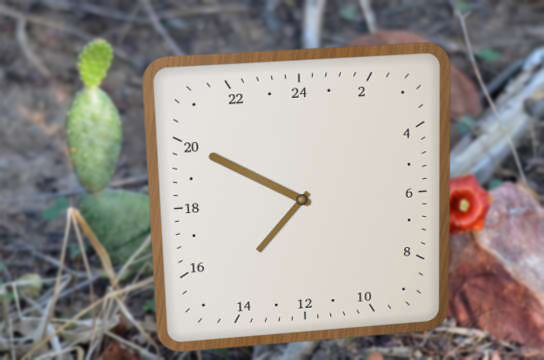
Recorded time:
h=14 m=50
